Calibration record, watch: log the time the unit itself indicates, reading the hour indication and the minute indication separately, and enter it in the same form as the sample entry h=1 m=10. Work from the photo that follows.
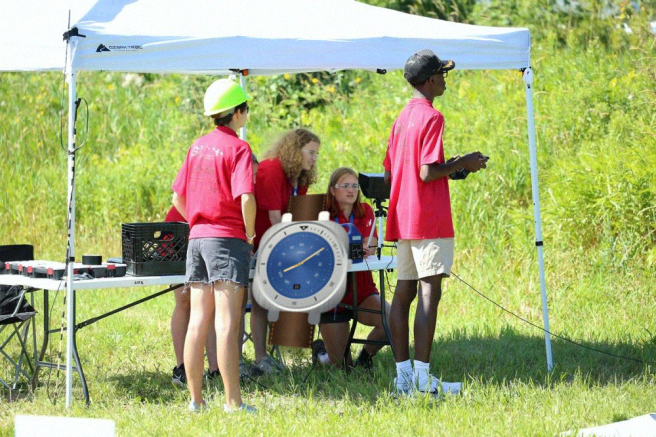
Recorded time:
h=8 m=9
